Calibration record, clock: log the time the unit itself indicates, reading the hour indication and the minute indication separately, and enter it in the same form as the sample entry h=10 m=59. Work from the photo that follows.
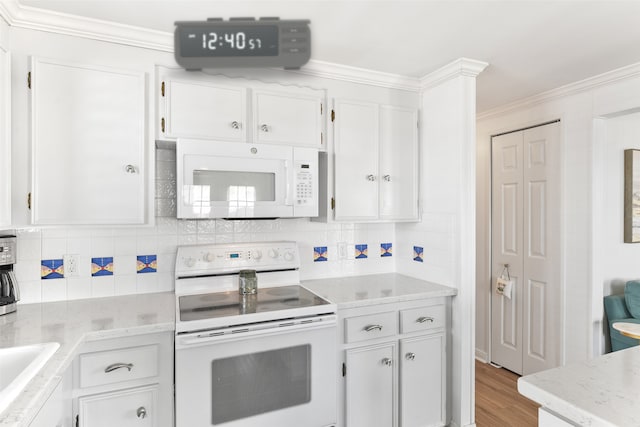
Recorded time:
h=12 m=40
